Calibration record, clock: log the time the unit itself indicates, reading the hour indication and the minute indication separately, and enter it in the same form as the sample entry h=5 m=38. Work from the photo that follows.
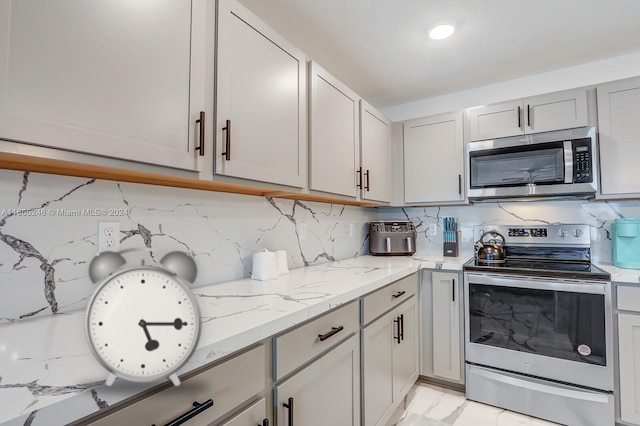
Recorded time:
h=5 m=15
